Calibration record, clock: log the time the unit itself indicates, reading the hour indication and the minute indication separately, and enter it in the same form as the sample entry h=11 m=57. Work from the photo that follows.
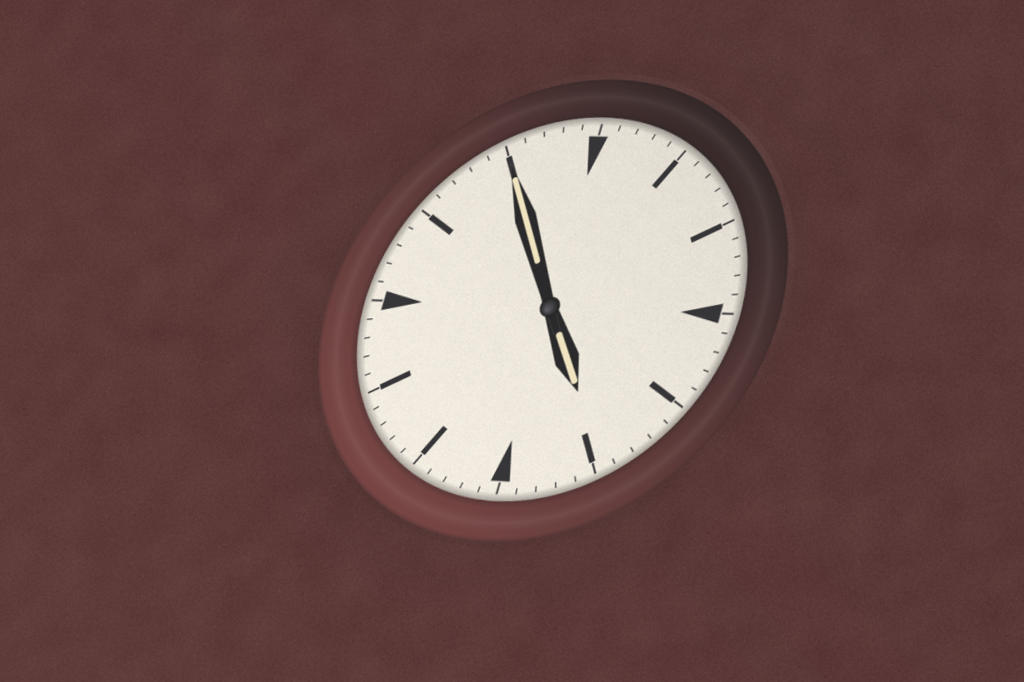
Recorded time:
h=4 m=55
